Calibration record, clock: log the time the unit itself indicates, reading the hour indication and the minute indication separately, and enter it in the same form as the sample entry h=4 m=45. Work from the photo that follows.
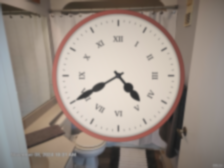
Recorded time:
h=4 m=40
